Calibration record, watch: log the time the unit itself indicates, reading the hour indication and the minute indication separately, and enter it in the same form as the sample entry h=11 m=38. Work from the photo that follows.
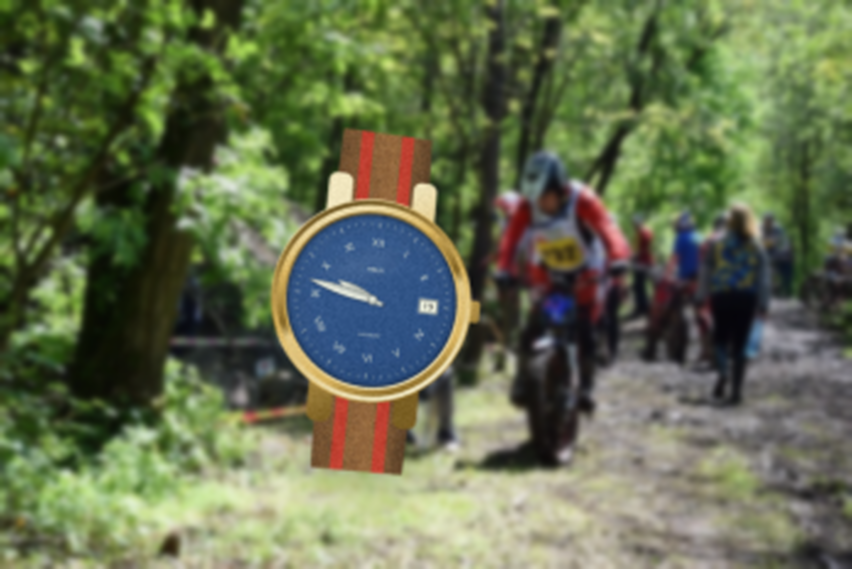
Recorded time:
h=9 m=47
